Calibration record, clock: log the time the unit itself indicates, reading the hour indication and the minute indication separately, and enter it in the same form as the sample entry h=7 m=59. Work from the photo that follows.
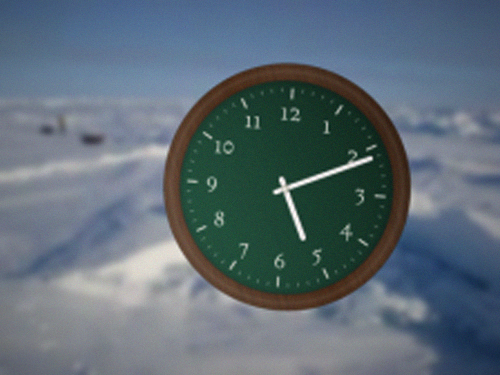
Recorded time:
h=5 m=11
